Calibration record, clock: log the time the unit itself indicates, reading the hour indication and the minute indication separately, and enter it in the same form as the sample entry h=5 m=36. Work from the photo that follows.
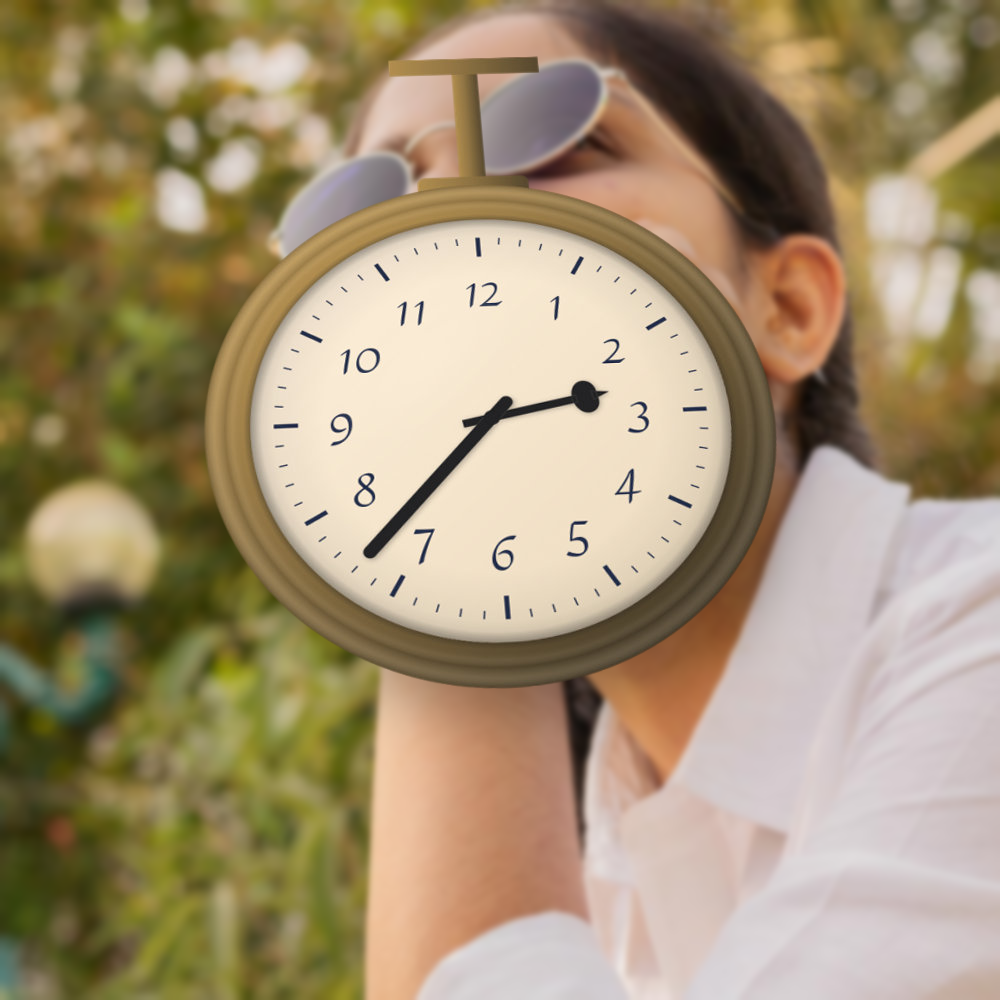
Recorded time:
h=2 m=37
